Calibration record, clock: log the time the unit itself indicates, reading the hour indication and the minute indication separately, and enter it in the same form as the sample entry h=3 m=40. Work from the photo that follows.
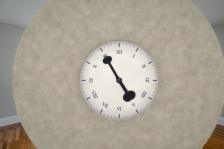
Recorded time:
h=4 m=55
